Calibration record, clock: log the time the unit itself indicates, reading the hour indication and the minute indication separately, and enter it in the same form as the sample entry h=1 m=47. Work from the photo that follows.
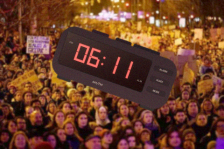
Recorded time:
h=6 m=11
